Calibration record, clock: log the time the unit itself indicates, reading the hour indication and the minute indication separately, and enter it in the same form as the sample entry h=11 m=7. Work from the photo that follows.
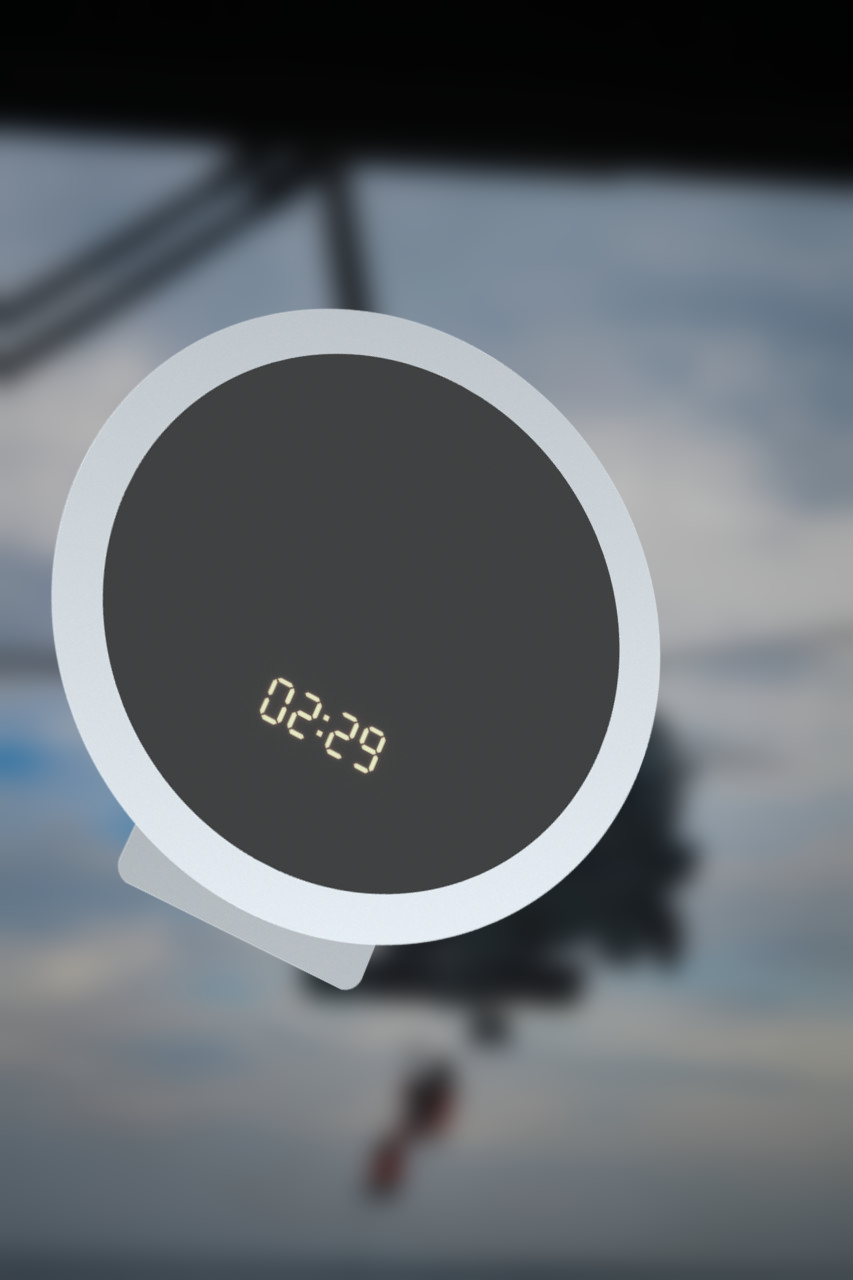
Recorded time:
h=2 m=29
